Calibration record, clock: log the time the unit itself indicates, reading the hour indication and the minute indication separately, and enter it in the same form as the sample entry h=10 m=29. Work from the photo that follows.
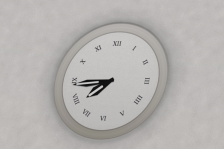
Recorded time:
h=7 m=44
